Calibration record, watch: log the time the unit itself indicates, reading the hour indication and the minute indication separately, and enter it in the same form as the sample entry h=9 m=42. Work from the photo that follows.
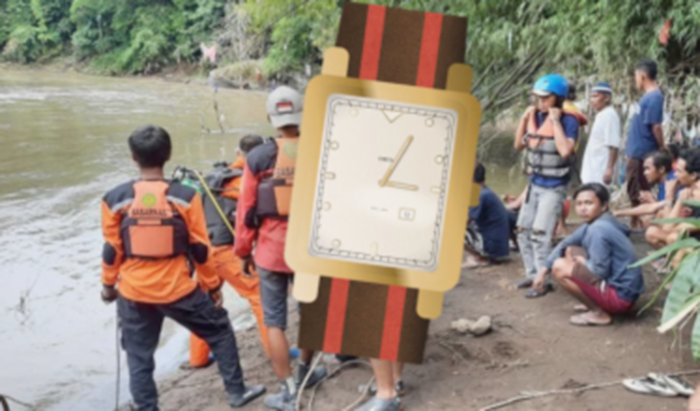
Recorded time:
h=3 m=4
